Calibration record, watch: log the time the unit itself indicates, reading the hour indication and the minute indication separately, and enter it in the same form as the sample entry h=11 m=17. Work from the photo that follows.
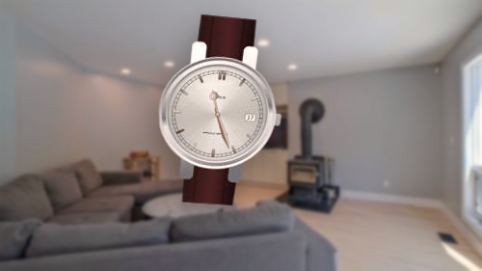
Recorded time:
h=11 m=26
